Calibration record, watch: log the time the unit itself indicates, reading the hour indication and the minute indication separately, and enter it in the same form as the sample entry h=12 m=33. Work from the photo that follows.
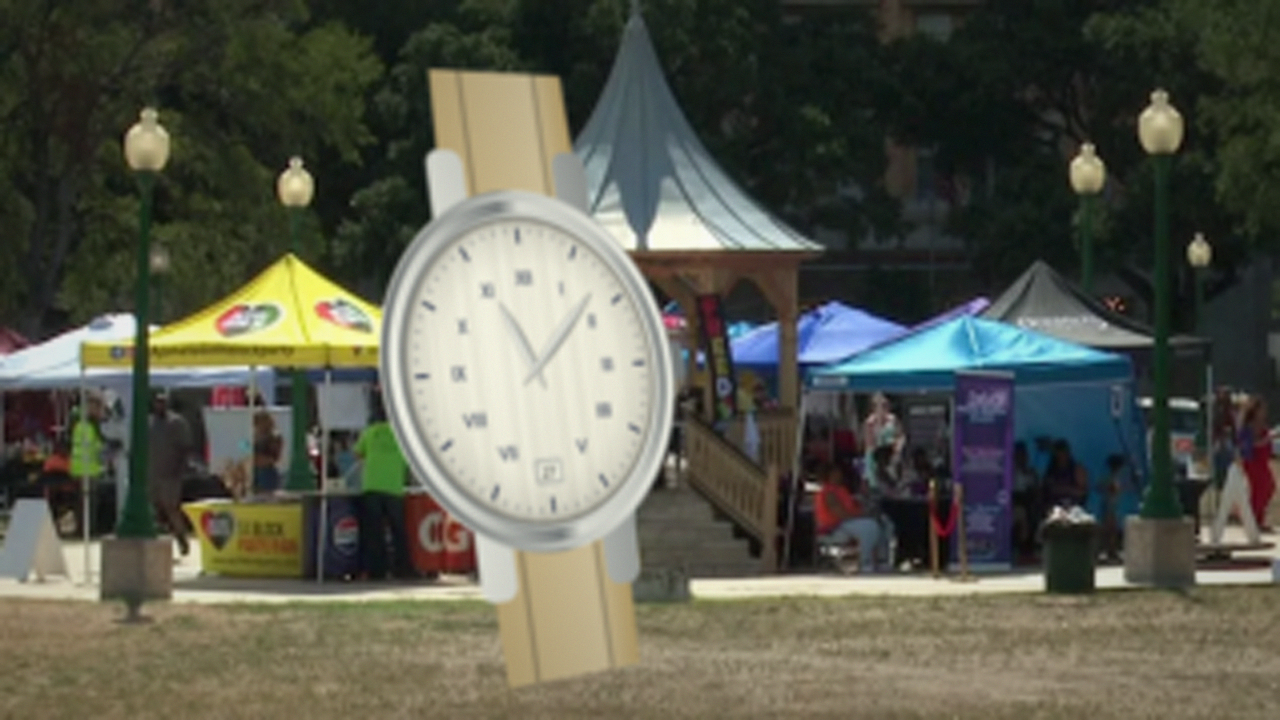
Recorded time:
h=11 m=8
